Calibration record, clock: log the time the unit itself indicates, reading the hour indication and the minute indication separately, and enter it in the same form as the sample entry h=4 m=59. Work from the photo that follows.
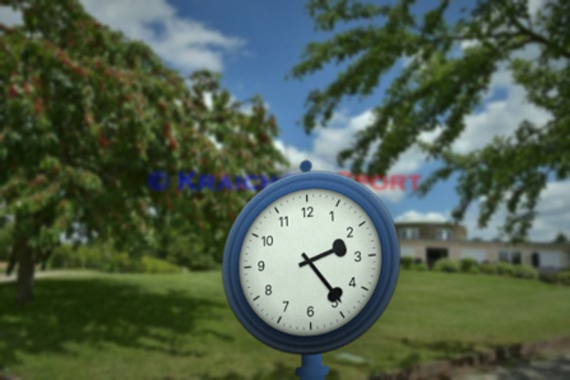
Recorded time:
h=2 m=24
